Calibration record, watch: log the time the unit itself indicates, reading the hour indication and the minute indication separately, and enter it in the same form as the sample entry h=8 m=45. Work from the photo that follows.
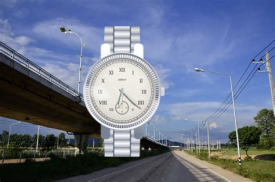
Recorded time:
h=6 m=22
